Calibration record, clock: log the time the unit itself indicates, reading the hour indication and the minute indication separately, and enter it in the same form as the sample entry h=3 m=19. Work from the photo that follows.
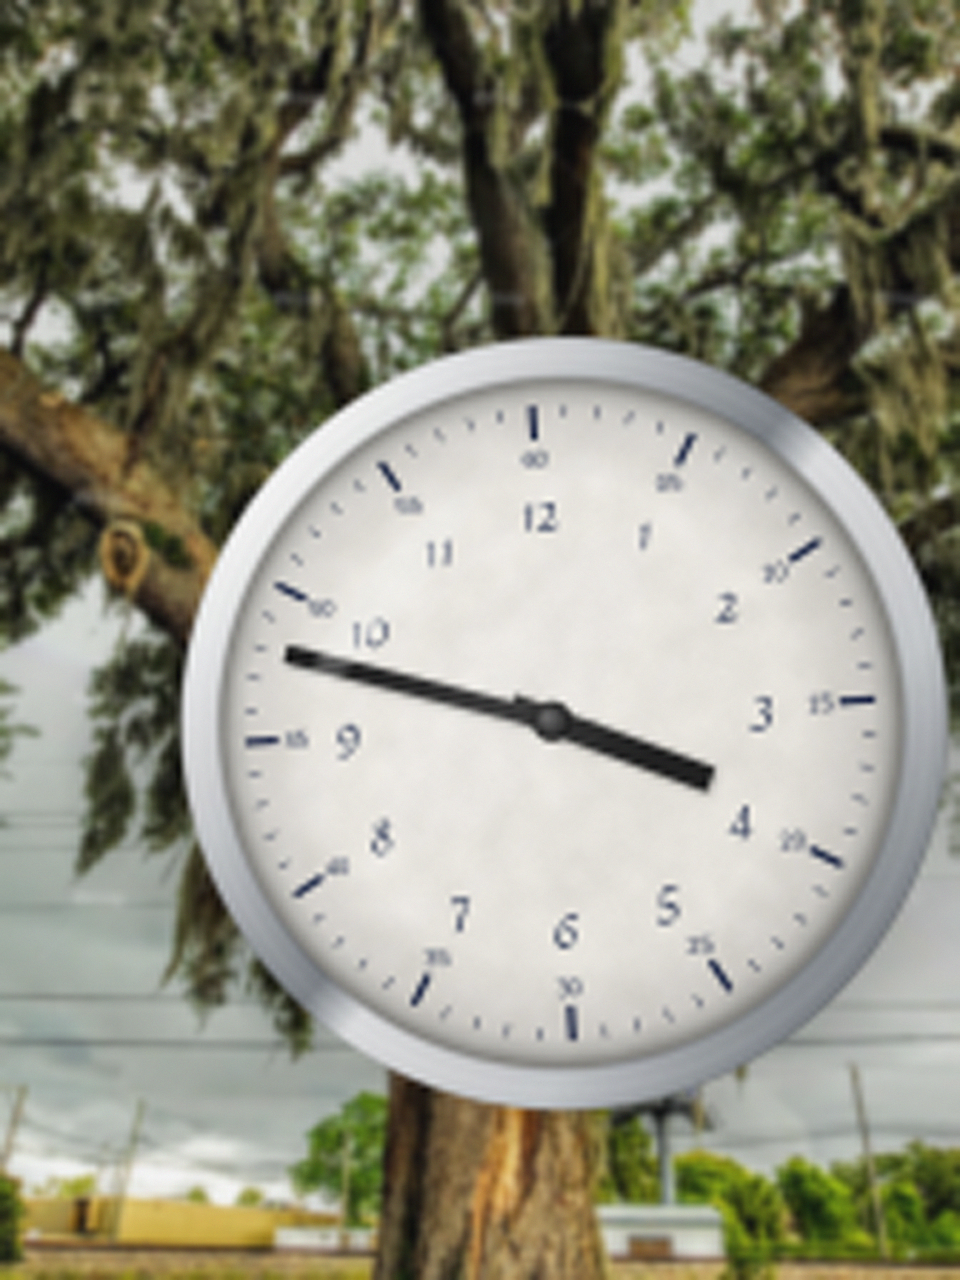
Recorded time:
h=3 m=48
